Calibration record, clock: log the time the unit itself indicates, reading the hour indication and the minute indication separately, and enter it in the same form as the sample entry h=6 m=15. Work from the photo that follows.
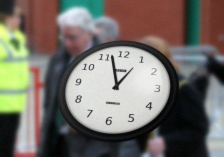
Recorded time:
h=12 m=57
